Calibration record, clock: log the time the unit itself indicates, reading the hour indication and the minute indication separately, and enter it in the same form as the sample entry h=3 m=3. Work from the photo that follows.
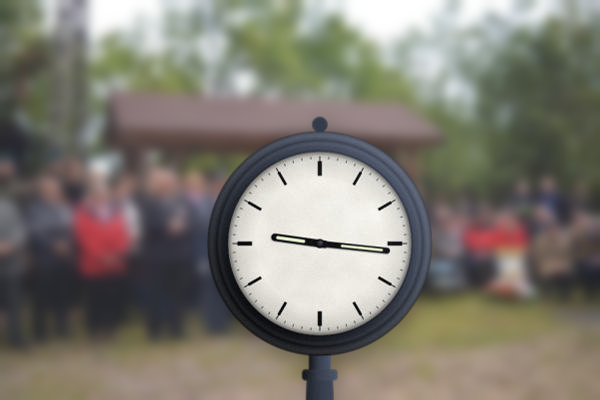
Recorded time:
h=9 m=16
